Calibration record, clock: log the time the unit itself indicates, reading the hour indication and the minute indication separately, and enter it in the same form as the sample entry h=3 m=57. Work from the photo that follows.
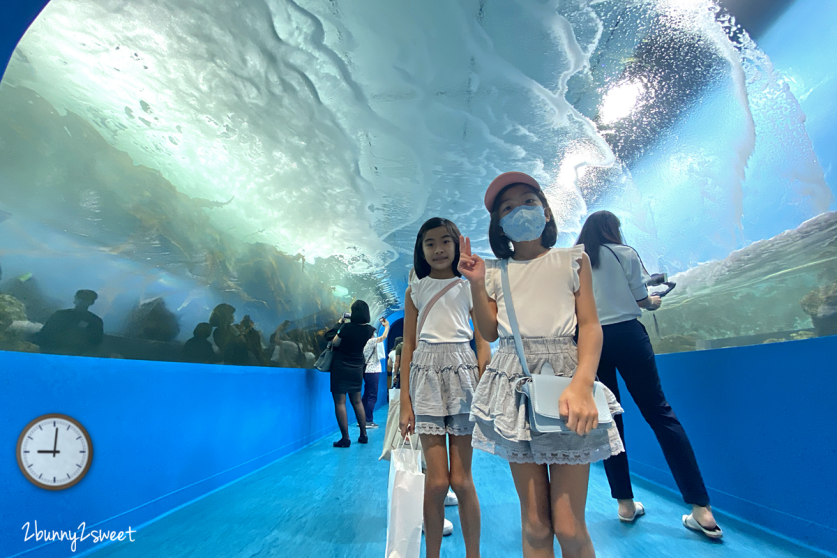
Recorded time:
h=9 m=1
